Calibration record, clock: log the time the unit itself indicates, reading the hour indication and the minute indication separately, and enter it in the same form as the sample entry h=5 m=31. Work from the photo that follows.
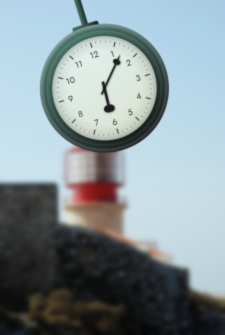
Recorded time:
h=6 m=7
